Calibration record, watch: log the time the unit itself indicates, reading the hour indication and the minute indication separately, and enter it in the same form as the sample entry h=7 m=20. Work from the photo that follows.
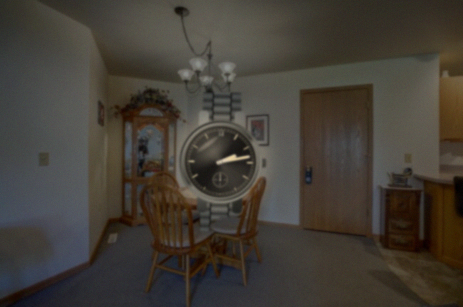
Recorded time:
h=2 m=13
